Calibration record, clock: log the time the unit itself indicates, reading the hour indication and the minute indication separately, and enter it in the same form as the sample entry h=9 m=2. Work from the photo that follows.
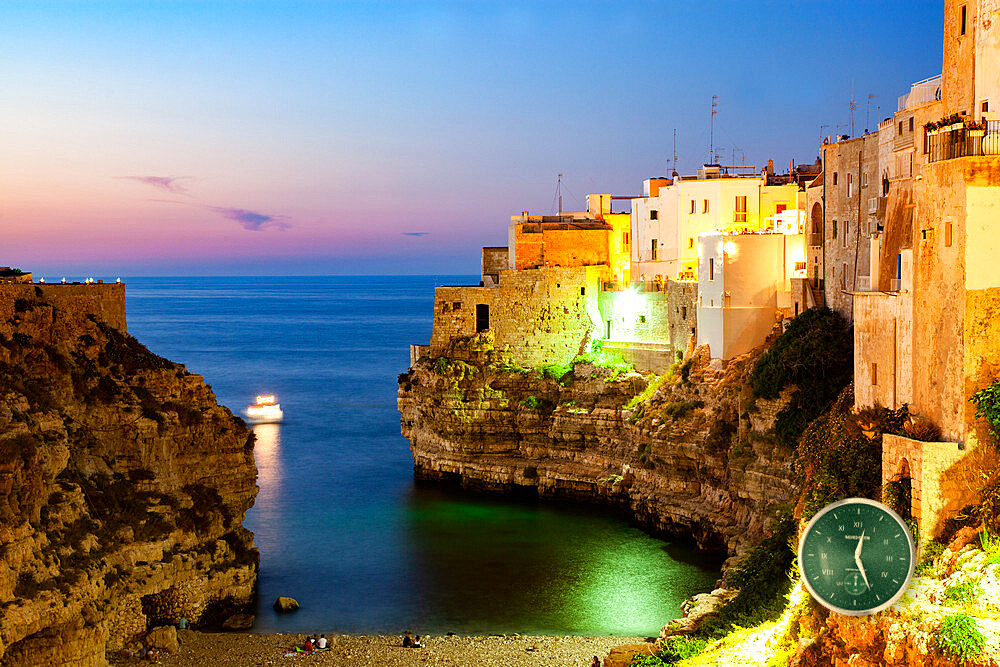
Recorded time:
h=12 m=26
